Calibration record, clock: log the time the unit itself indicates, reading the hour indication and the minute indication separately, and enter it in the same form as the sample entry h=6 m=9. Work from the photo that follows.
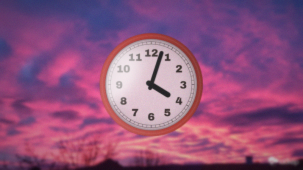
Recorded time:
h=4 m=3
